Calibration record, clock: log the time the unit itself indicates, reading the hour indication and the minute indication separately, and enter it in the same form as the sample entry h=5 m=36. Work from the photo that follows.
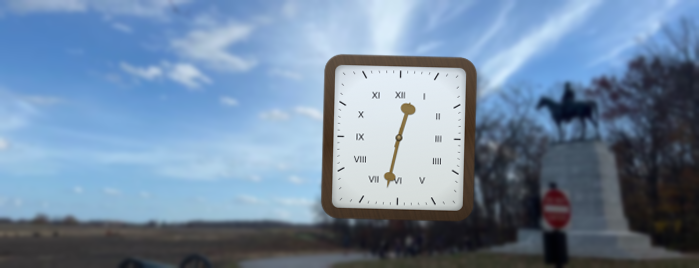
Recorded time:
h=12 m=32
